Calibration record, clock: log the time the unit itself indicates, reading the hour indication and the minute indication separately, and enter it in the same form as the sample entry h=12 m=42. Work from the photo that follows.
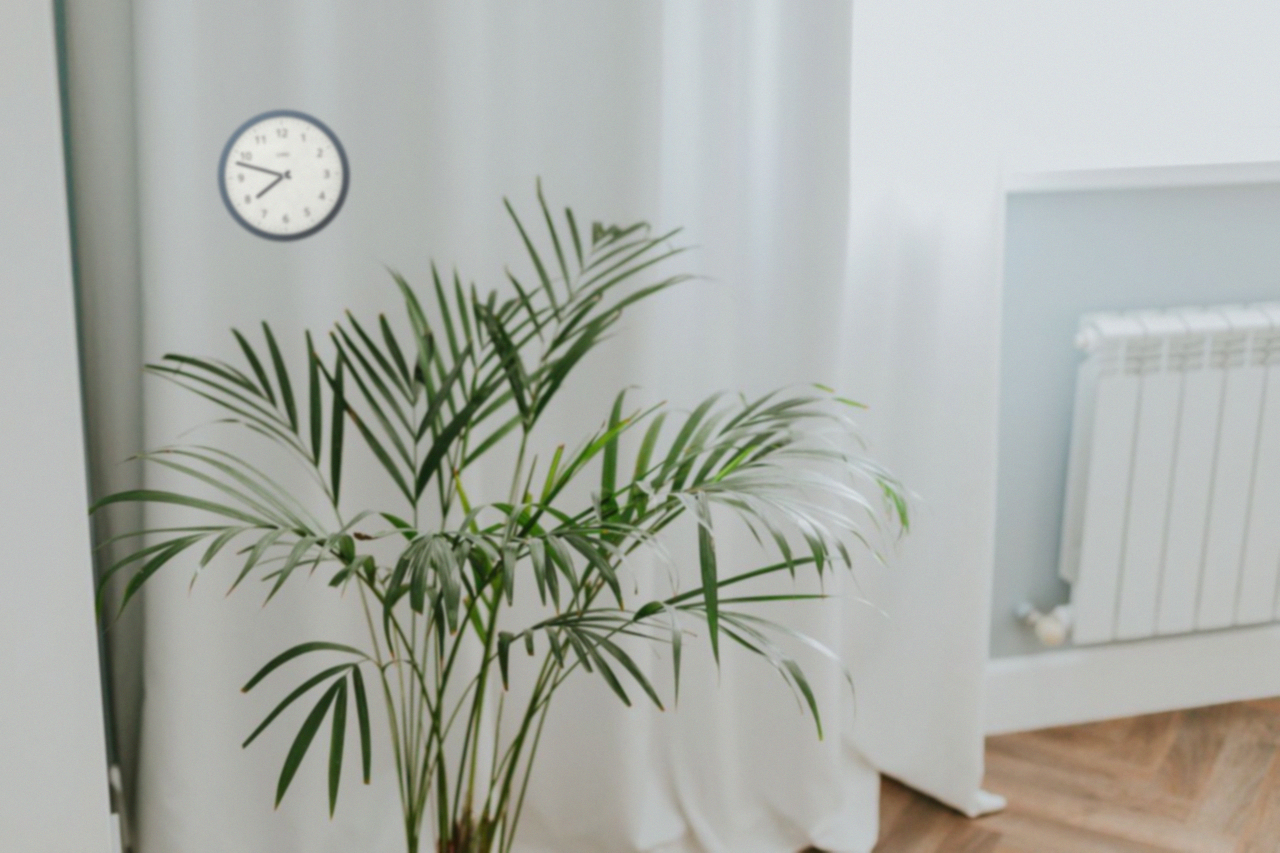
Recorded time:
h=7 m=48
